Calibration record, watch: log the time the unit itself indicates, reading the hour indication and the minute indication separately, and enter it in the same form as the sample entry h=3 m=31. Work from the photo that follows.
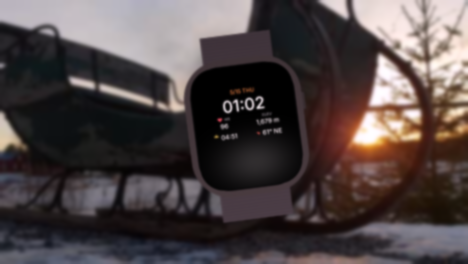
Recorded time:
h=1 m=2
